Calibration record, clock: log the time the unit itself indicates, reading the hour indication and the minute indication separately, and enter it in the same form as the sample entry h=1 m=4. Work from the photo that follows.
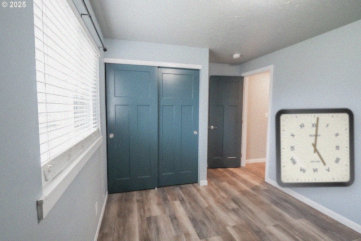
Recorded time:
h=5 m=1
